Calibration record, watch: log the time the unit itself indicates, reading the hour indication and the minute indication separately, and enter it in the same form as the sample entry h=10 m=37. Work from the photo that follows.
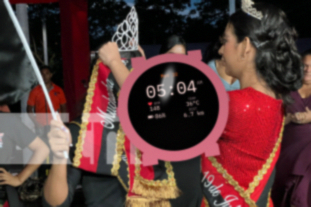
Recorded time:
h=5 m=4
